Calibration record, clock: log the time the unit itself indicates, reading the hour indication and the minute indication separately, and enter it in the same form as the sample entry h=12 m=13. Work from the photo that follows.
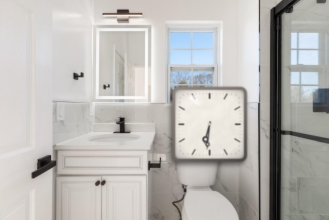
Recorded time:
h=6 m=31
